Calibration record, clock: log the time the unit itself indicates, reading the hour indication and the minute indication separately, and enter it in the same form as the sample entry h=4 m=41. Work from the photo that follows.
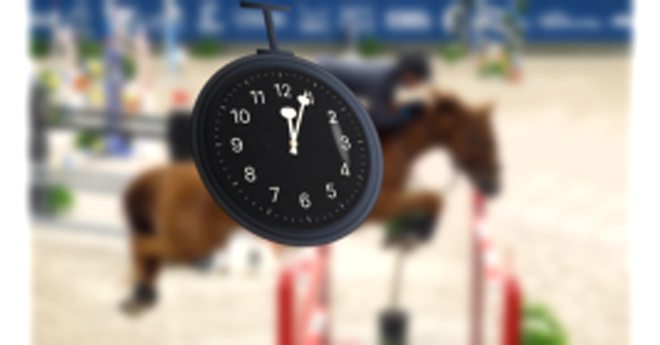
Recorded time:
h=12 m=4
